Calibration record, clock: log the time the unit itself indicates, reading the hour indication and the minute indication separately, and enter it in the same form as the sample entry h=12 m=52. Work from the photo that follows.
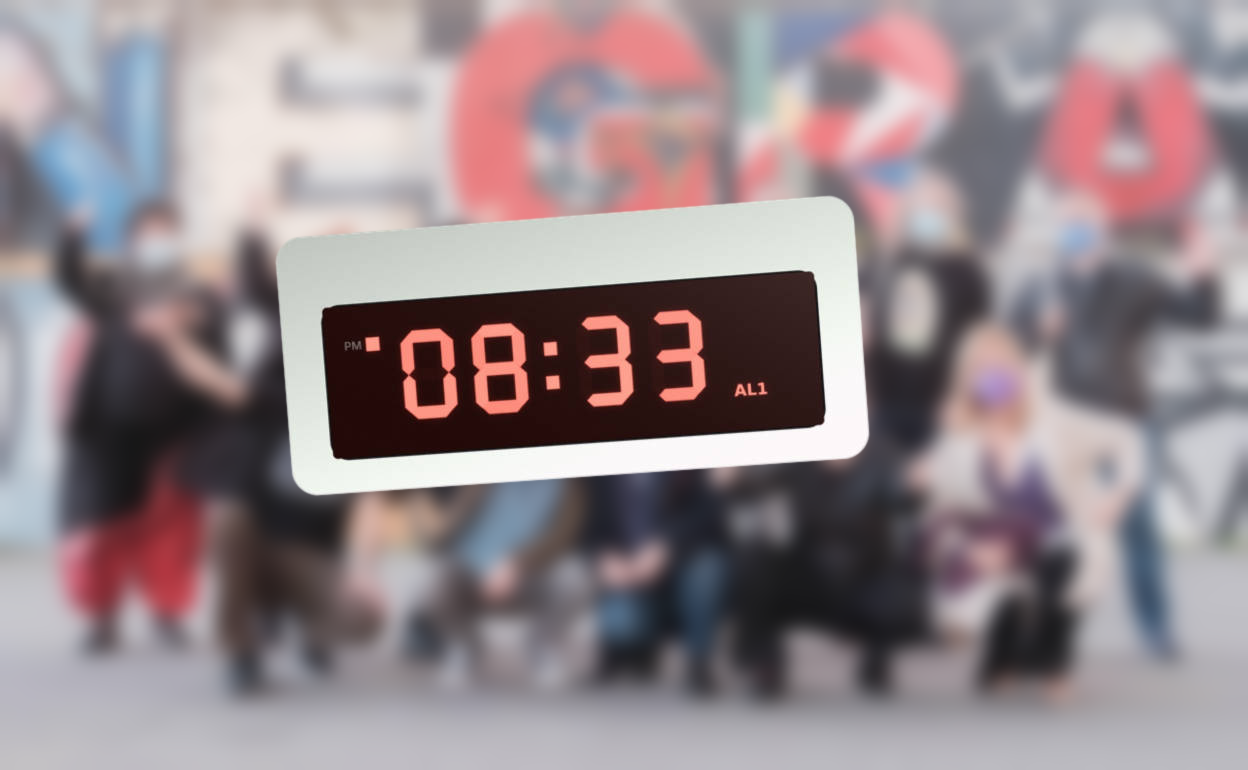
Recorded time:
h=8 m=33
